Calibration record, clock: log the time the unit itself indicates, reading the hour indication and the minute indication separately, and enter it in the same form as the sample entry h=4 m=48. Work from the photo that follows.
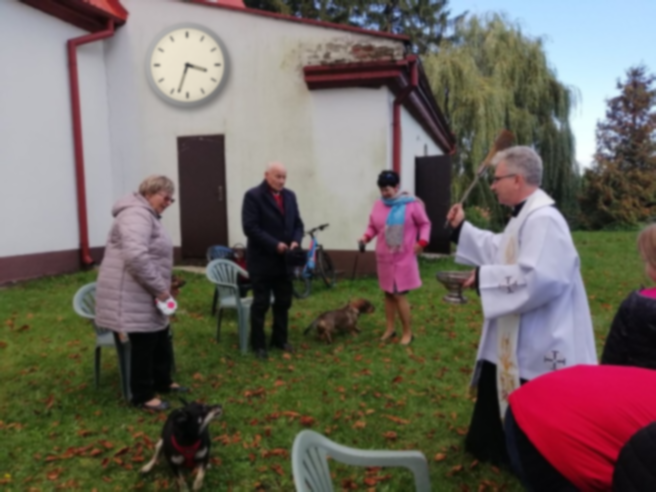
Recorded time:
h=3 m=33
